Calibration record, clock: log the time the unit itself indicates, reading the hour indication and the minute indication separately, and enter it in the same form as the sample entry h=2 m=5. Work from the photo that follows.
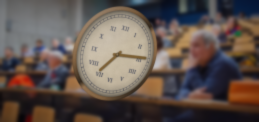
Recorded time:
h=7 m=14
